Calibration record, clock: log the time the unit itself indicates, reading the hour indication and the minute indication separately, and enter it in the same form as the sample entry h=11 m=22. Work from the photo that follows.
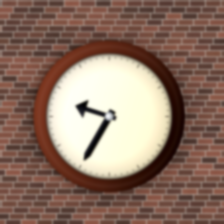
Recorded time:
h=9 m=35
